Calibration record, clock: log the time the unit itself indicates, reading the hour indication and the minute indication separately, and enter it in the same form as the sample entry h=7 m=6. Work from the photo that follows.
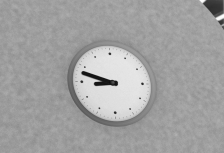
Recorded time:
h=8 m=48
